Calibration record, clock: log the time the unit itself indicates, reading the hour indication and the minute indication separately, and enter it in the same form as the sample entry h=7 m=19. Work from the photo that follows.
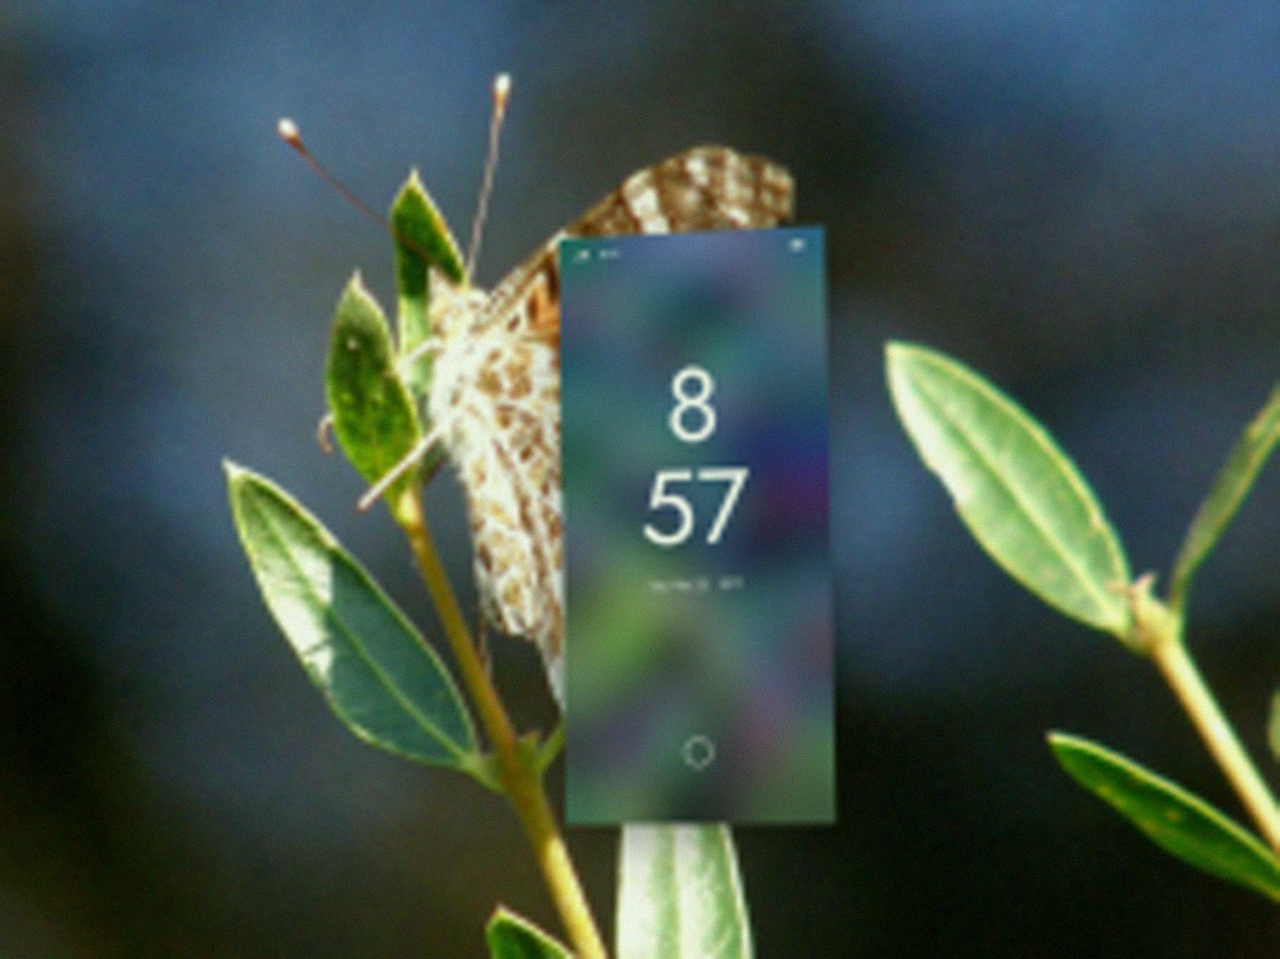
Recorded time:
h=8 m=57
